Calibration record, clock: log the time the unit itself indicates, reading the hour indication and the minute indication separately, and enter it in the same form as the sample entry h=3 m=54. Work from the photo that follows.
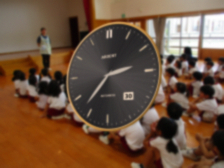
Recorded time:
h=2 m=37
